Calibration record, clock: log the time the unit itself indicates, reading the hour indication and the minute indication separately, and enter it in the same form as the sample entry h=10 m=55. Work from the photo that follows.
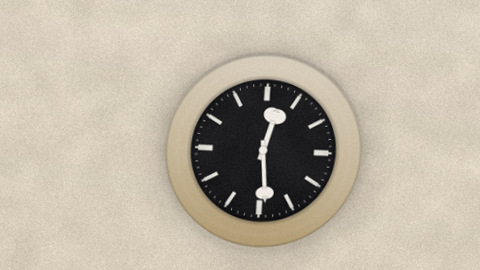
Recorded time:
h=12 m=29
